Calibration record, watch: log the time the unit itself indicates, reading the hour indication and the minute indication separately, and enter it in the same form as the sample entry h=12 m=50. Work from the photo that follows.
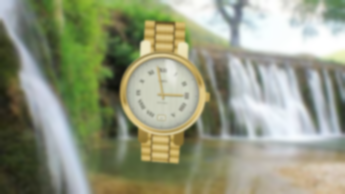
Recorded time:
h=2 m=58
